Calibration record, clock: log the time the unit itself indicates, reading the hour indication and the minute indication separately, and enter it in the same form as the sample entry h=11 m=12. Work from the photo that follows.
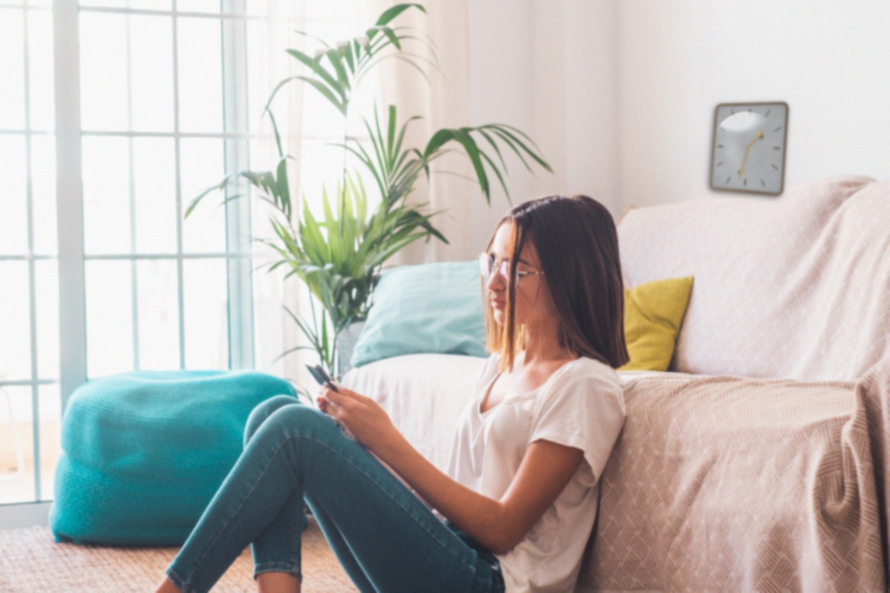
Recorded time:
h=1 m=32
